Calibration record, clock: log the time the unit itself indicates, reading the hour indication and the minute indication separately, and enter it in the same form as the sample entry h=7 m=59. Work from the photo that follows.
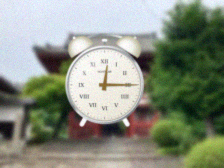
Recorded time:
h=12 m=15
